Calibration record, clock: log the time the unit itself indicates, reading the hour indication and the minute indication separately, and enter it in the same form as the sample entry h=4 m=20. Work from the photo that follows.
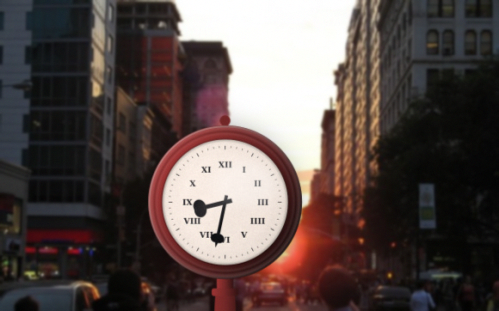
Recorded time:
h=8 m=32
